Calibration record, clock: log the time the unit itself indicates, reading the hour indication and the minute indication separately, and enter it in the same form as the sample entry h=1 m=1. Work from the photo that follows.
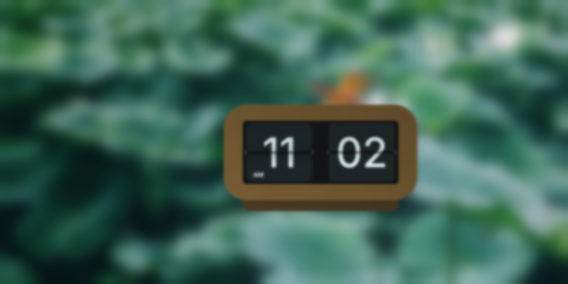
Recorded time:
h=11 m=2
